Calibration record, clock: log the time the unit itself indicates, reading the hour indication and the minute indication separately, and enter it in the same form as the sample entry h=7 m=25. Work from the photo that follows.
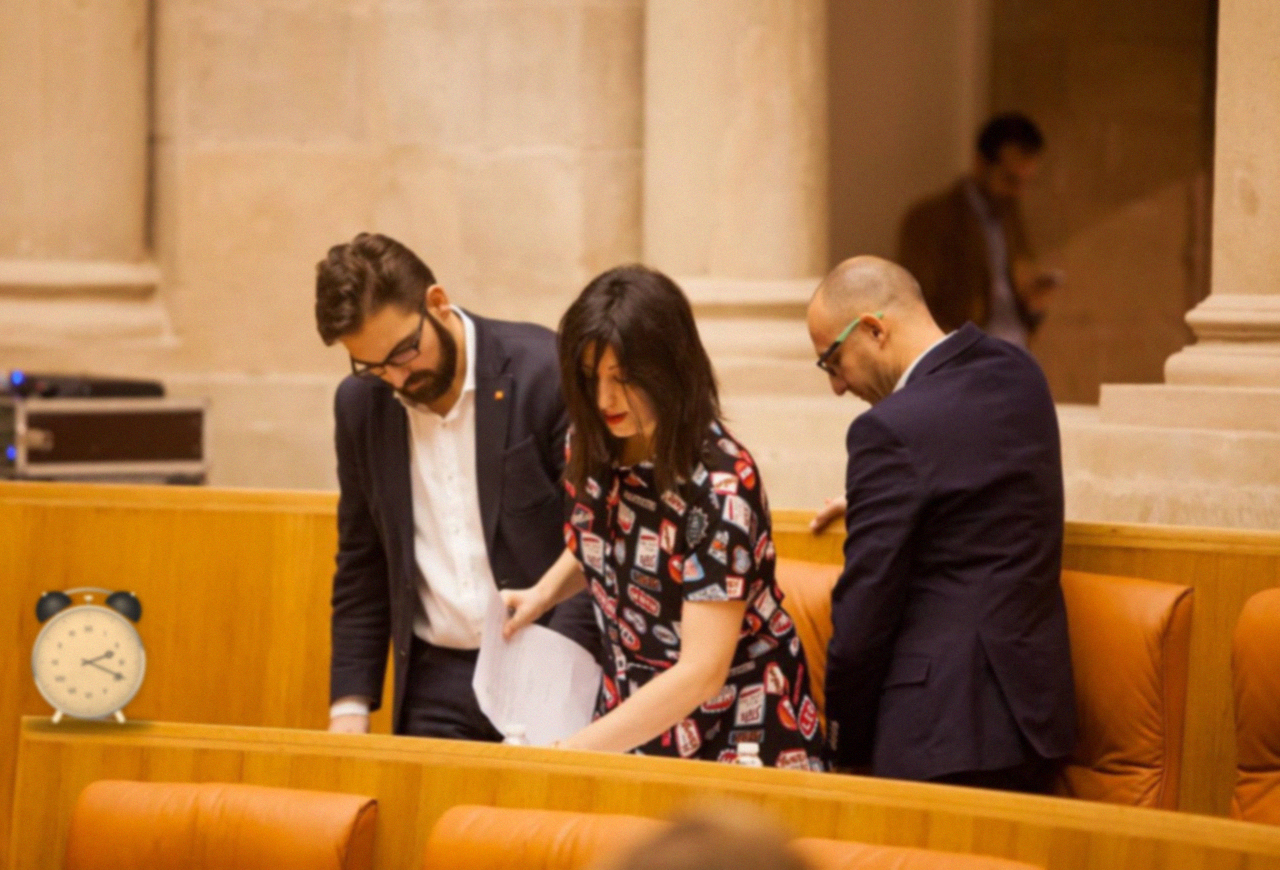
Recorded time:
h=2 m=19
